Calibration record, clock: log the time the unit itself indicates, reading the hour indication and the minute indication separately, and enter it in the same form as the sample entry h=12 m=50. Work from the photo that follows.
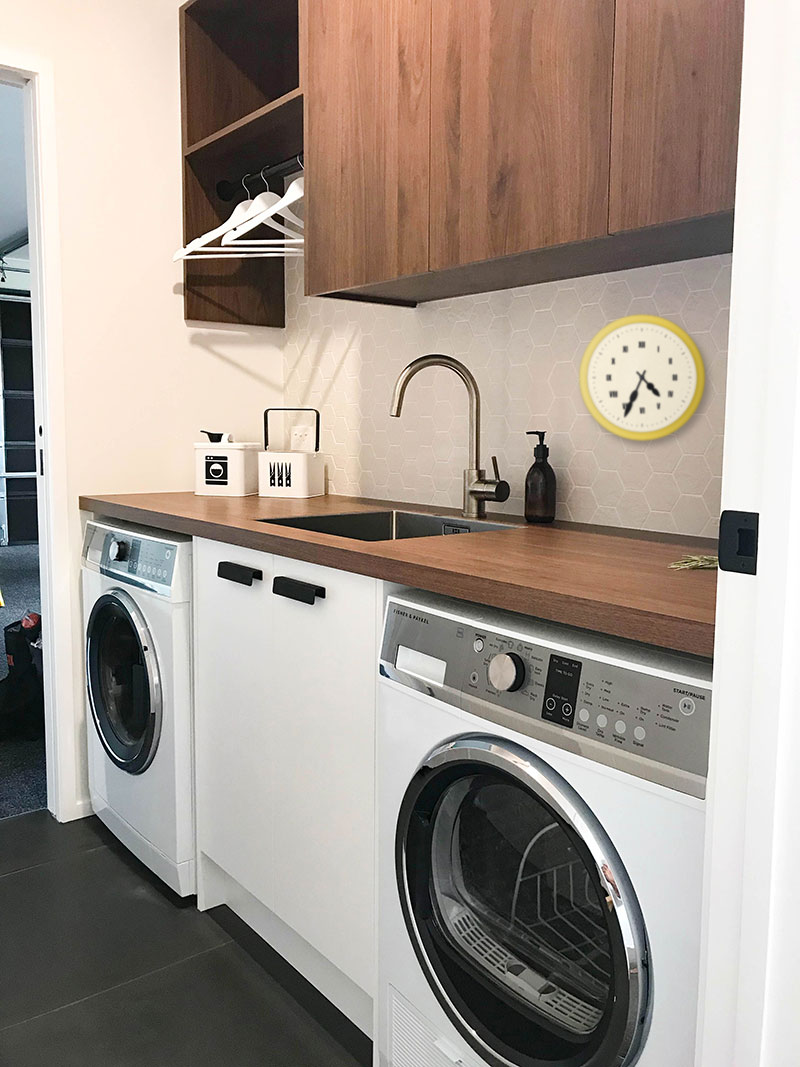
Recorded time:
h=4 m=34
